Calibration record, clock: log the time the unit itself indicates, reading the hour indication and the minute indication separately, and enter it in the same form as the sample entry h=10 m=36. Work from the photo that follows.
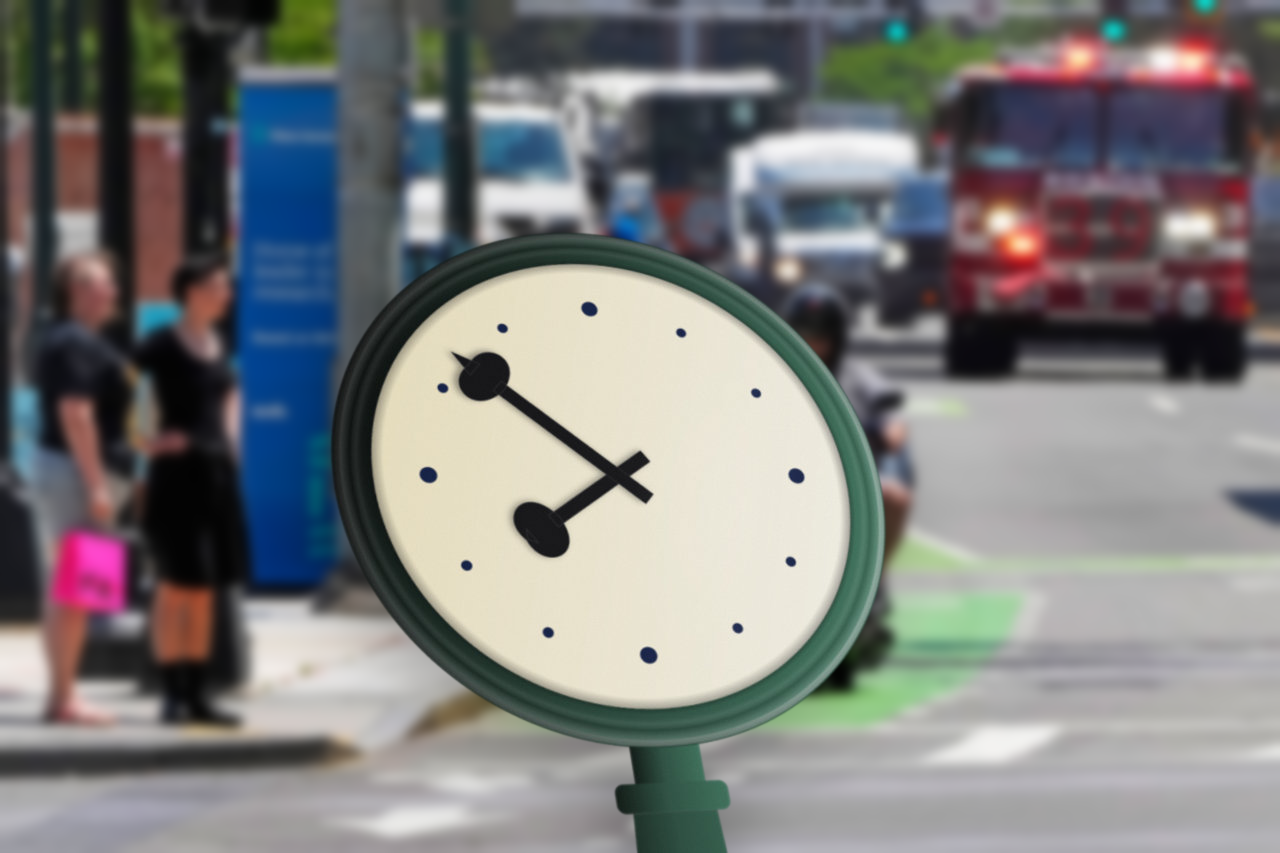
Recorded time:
h=7 m=52
